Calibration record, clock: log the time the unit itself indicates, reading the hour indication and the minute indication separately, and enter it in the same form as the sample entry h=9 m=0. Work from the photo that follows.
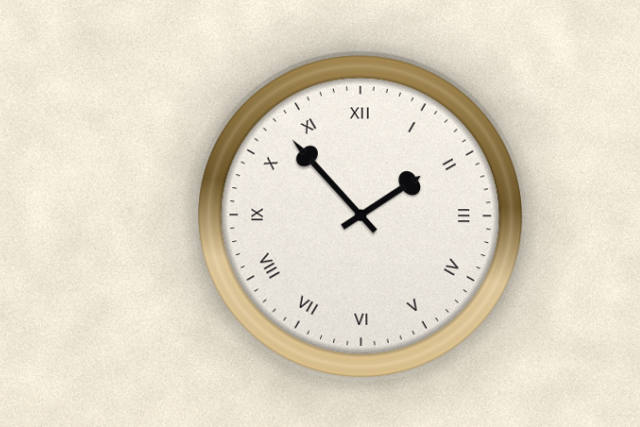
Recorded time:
h=1 m=53
